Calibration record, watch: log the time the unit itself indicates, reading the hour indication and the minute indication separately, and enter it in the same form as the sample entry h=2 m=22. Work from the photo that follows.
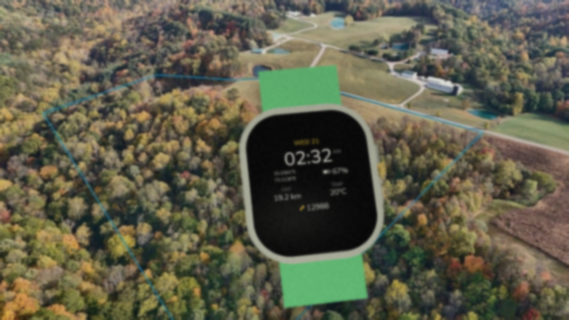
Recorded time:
h=2 m=32
